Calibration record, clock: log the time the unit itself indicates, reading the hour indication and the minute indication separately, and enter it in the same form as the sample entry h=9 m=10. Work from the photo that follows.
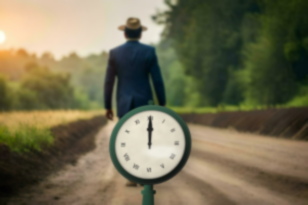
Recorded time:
h=12 m=0
